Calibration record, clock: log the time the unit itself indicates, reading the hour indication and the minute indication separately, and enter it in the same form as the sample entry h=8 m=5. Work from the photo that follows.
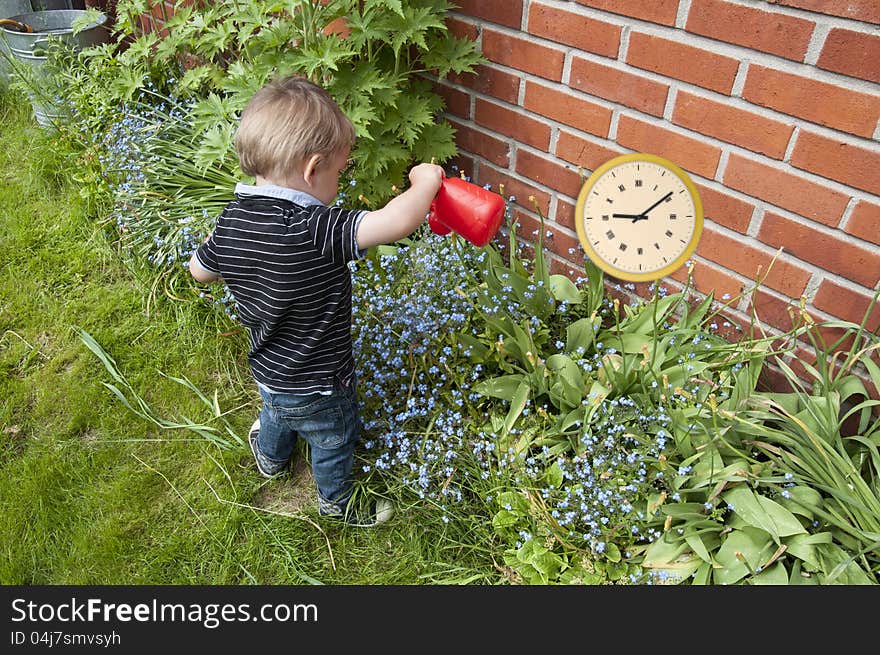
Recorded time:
h=9 m=9
